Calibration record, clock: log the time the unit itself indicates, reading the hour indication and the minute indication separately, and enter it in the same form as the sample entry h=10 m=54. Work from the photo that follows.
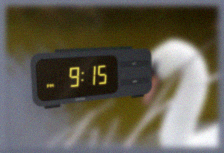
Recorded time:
h=9 m=15
